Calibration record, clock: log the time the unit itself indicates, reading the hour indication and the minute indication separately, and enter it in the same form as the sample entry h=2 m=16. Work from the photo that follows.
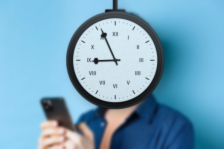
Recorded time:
h=8 m=56
